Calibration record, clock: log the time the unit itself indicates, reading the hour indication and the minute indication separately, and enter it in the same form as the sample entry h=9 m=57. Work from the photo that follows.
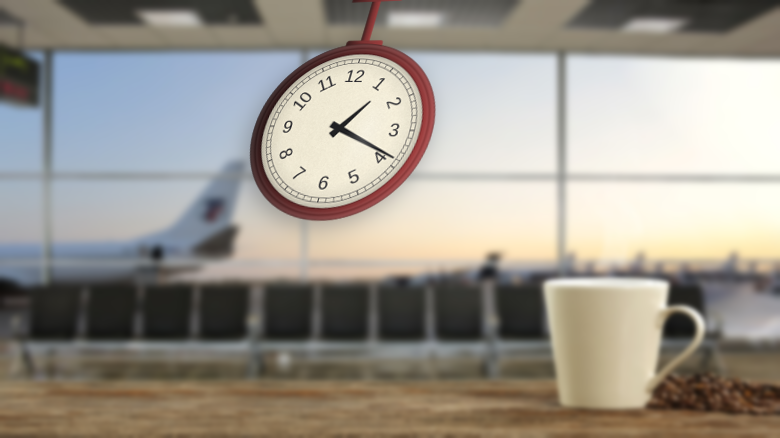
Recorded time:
h=1 m=19
